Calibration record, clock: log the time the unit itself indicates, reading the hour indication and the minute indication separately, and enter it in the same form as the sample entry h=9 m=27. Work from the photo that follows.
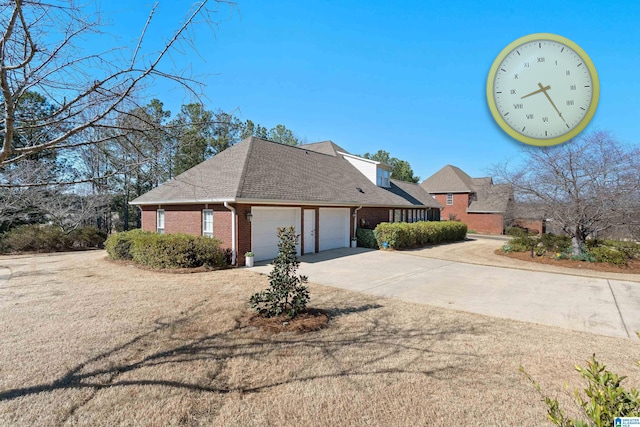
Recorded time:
h=8 m=25
